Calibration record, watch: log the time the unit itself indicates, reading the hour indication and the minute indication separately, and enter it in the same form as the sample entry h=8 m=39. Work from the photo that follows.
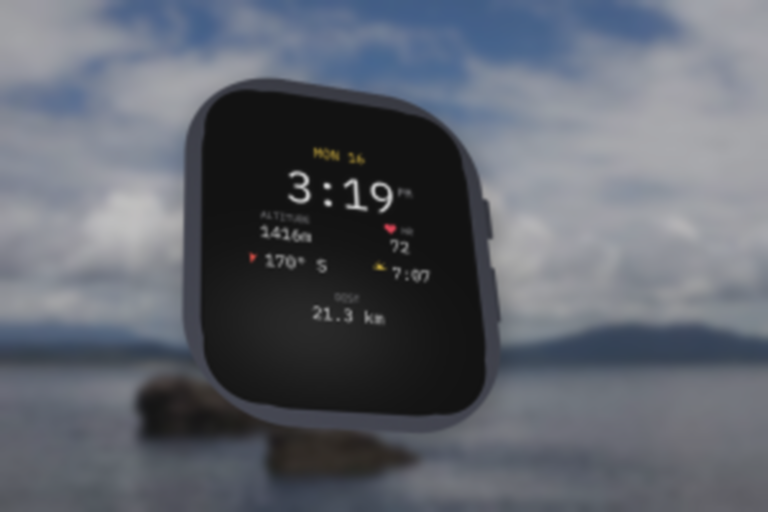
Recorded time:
h=3 m=19
